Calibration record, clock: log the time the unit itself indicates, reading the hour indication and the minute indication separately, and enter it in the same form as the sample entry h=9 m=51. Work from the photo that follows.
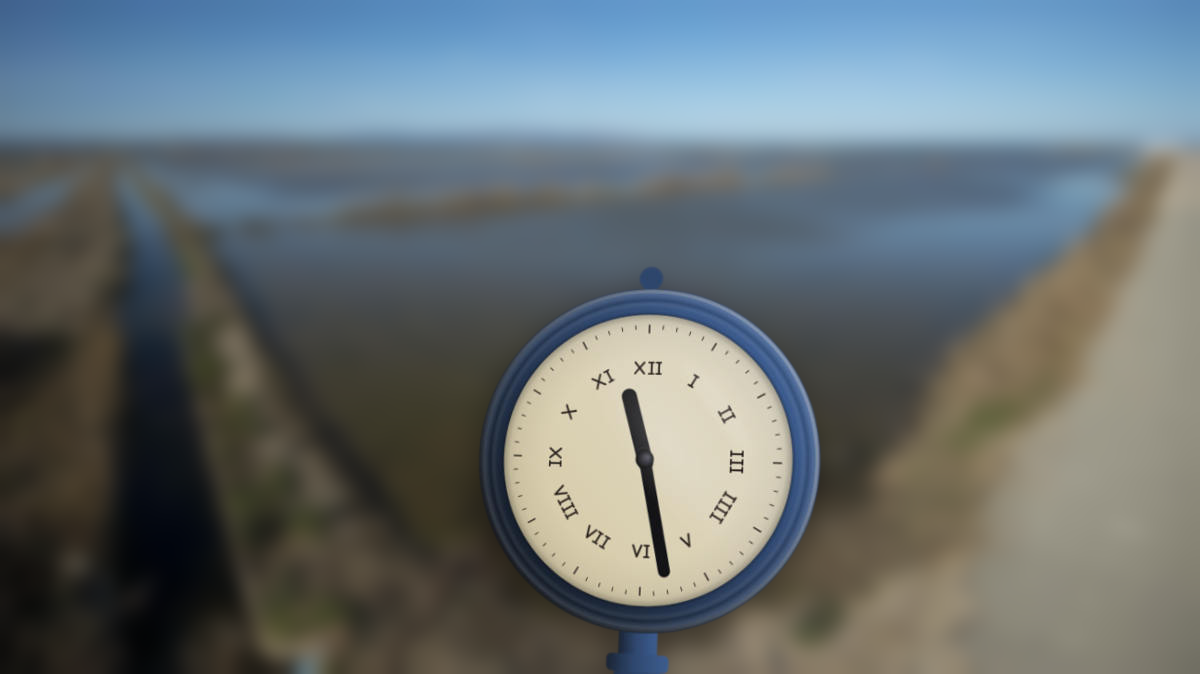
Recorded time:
h=11 m=28
